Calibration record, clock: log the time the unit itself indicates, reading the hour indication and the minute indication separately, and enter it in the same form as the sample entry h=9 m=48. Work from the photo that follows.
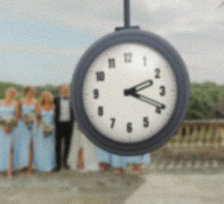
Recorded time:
h=2 m=19
